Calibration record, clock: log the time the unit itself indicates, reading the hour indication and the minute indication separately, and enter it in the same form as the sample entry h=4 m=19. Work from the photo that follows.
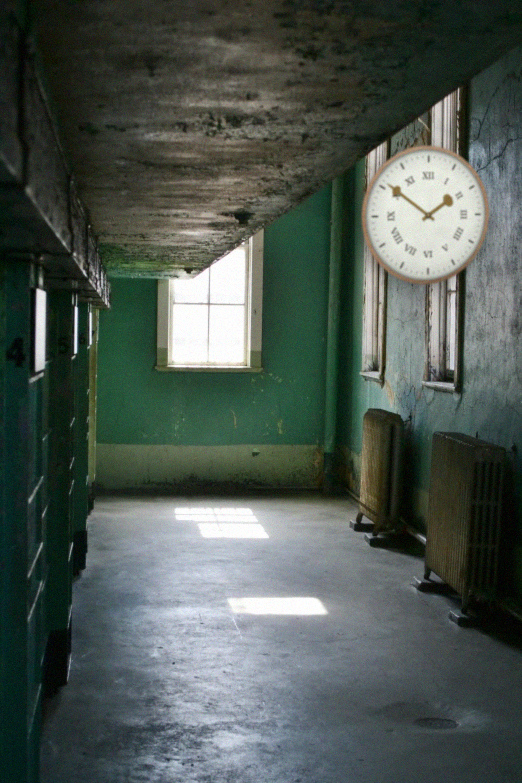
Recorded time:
h=1 m=51
